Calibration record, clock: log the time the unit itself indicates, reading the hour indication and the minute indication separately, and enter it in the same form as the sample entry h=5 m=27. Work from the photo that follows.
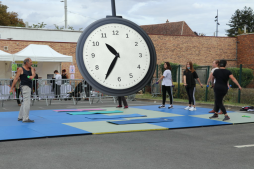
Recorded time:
h=10 m=35
